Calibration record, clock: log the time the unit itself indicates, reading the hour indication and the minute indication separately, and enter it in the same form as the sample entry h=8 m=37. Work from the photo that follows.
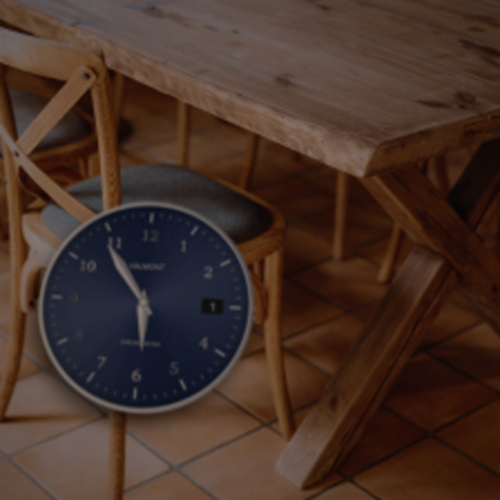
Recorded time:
h=5 m=54
